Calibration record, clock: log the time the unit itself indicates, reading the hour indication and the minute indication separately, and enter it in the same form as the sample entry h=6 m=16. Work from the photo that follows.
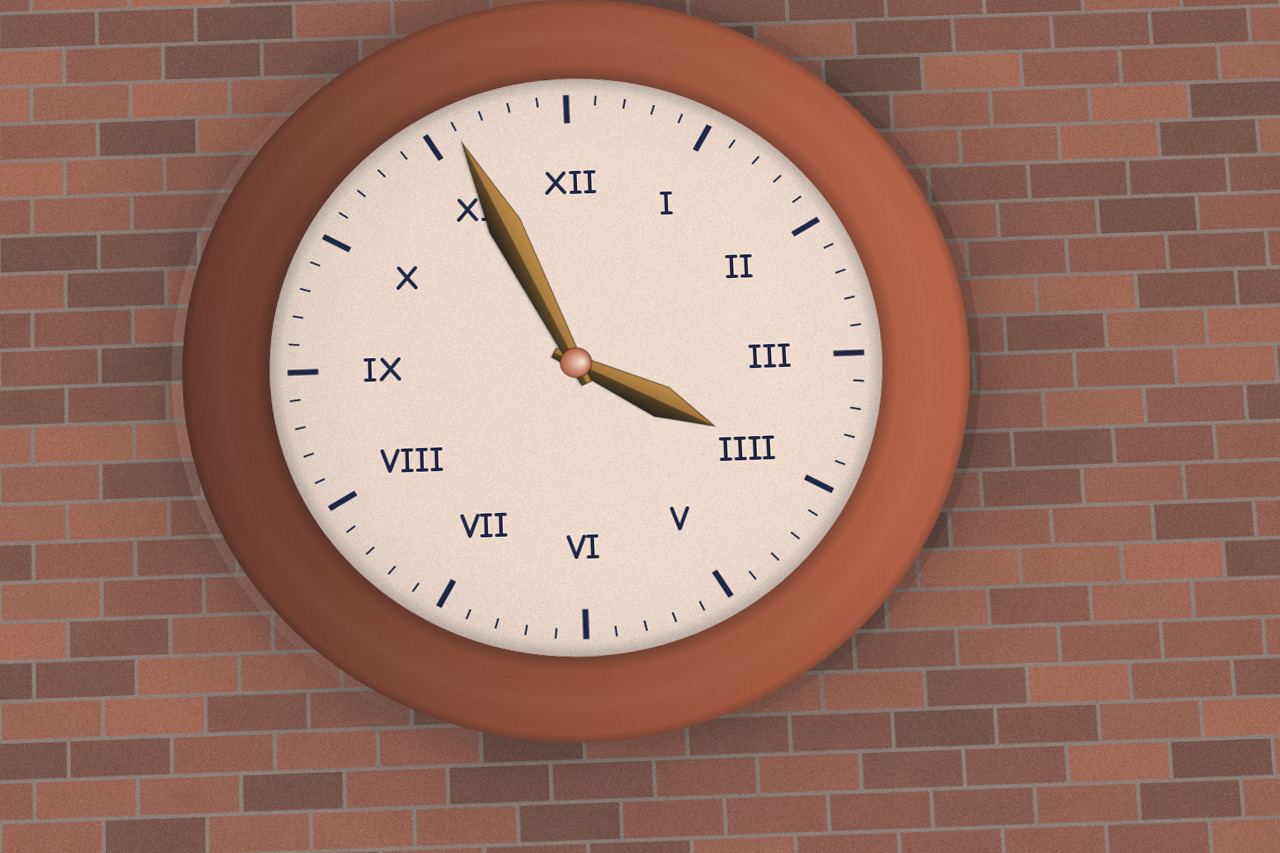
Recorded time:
h=3 m=56
